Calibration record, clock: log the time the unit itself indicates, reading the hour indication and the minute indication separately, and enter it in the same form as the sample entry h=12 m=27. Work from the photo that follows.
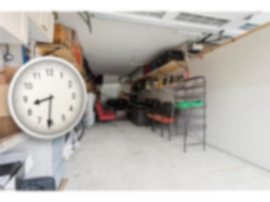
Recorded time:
h=8 m=31
